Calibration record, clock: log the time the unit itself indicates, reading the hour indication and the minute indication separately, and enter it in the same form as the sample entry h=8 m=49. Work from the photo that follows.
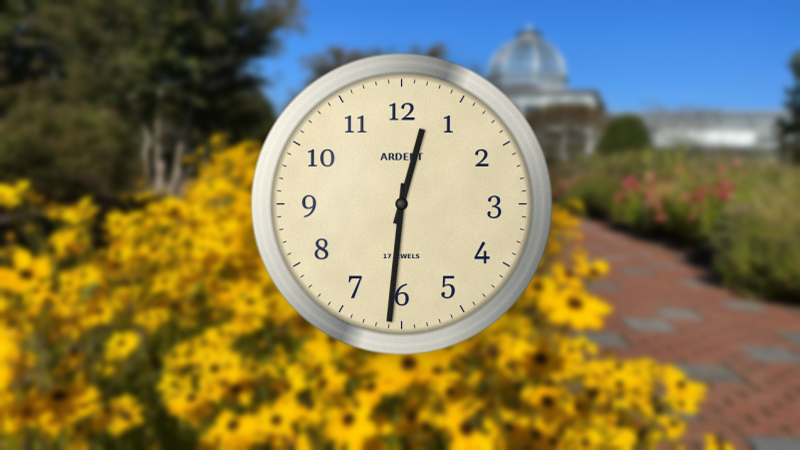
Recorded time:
h=12 m=31
